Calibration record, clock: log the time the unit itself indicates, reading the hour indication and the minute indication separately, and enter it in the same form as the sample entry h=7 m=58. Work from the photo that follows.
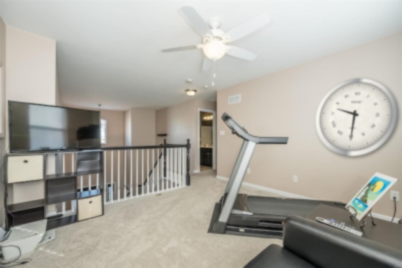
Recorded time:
h=9 m=30
